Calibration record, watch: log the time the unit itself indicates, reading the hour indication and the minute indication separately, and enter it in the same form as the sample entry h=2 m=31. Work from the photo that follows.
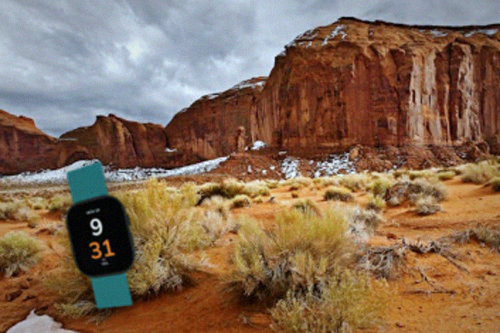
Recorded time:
h=9 m=31
